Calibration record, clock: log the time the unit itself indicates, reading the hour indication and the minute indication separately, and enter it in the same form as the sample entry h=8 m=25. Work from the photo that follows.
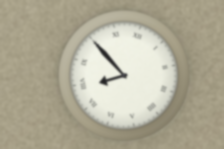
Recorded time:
h=7 m=50
